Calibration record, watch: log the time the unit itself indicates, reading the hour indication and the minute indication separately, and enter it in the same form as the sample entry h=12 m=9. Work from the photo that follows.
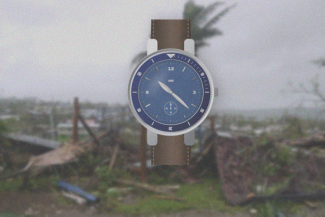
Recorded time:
h=10 m=22
